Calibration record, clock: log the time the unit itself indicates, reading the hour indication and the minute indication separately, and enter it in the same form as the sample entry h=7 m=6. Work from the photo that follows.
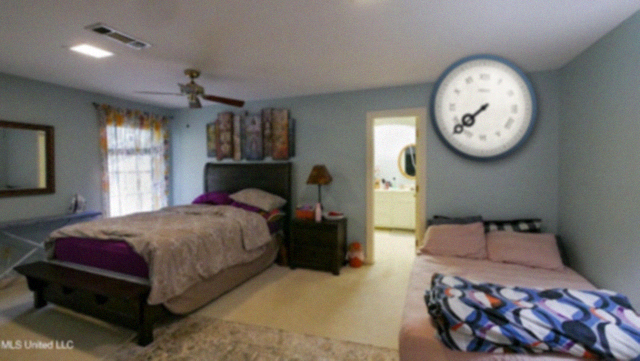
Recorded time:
h=7 m=38
